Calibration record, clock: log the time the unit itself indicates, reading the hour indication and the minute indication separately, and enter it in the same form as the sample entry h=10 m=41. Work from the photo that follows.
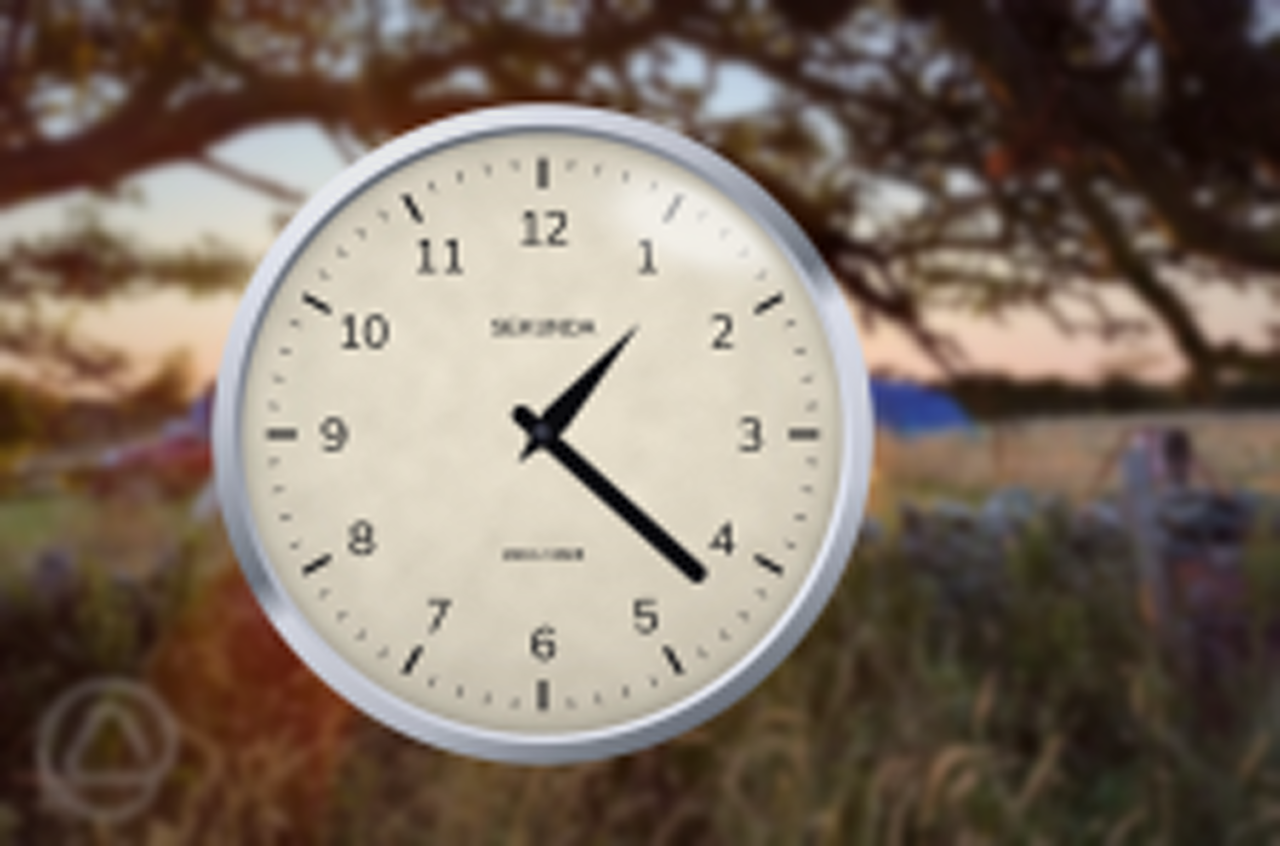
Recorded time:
h=1 m=22
